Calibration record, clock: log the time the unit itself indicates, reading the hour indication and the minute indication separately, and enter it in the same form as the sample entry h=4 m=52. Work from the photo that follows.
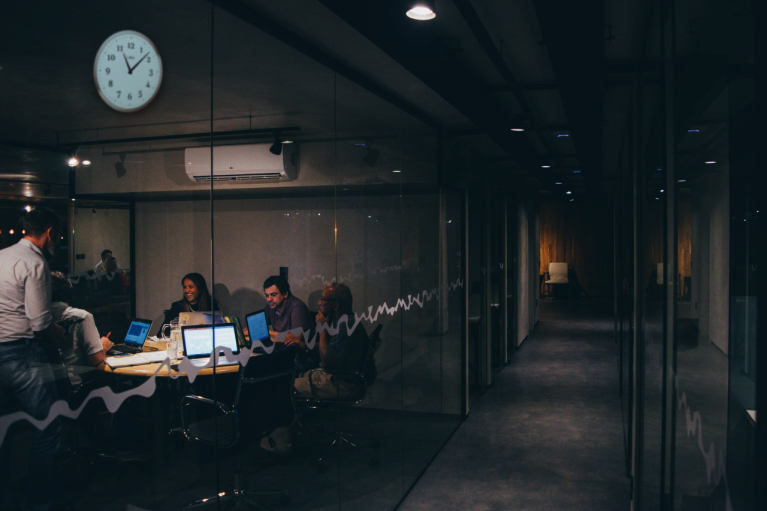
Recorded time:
h=11 m=8
